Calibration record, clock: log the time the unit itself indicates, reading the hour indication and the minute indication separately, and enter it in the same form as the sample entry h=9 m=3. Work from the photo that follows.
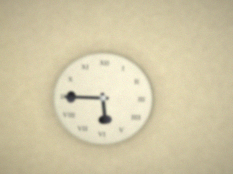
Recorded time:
h=5 m=45
